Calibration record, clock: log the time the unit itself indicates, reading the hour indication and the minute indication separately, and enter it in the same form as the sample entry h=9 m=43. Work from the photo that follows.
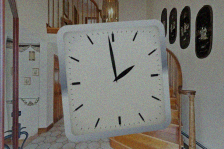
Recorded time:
h=1 m=59
